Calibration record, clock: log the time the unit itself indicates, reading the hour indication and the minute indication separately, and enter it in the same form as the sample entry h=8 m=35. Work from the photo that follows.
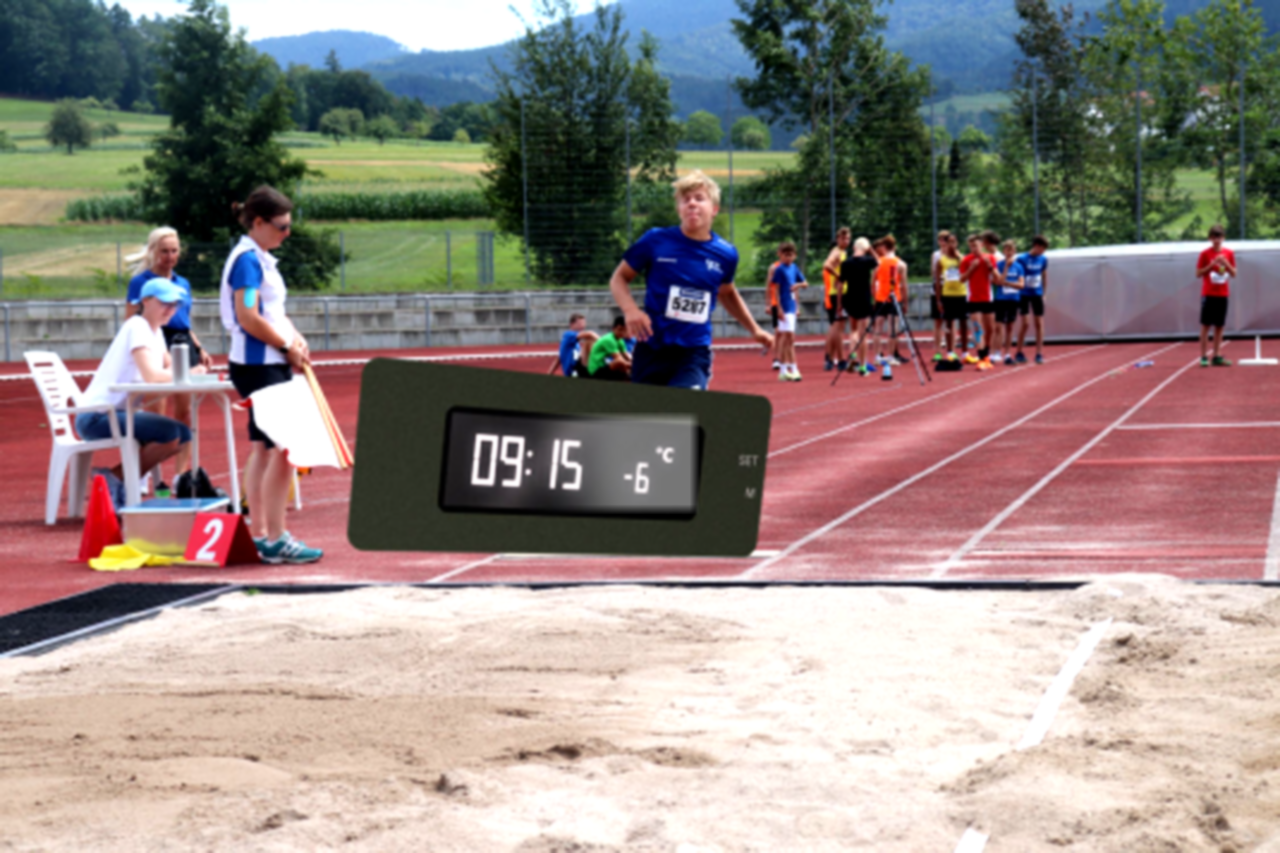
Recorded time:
h=9 m=15
